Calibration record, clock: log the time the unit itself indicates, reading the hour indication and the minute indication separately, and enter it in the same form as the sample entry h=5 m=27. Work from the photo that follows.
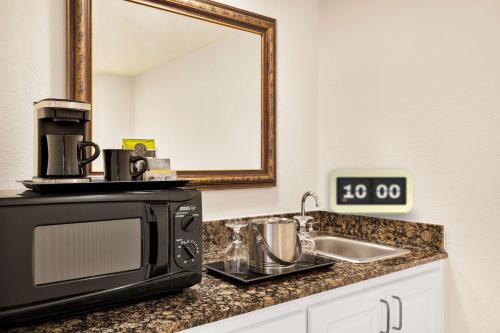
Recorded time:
h=10 m=0
